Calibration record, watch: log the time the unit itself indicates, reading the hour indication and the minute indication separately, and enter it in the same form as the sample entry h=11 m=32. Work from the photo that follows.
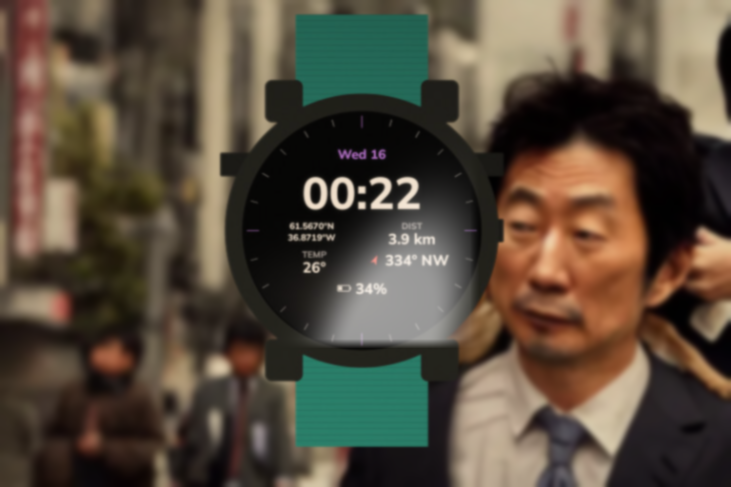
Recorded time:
h=0 m=22
